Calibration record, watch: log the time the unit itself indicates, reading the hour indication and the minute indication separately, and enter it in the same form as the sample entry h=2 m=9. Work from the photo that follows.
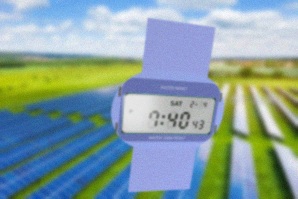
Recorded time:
h=7 m=40
